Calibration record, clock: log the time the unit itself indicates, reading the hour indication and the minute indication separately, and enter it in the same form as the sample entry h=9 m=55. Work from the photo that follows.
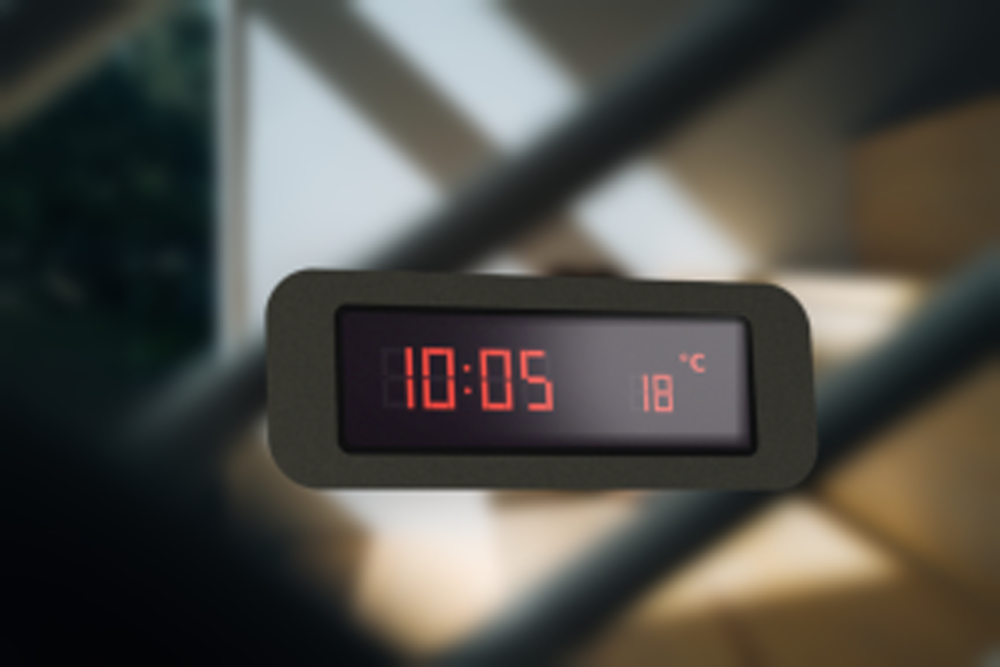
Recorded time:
h=10 m=5
